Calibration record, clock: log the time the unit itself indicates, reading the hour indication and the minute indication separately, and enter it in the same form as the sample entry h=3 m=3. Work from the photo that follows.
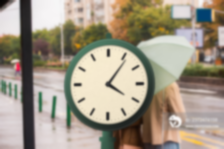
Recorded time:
h=4 m=6
